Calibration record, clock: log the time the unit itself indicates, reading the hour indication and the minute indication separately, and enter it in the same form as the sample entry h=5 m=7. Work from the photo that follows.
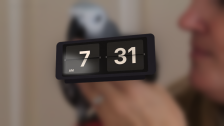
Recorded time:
h=7 m=31
